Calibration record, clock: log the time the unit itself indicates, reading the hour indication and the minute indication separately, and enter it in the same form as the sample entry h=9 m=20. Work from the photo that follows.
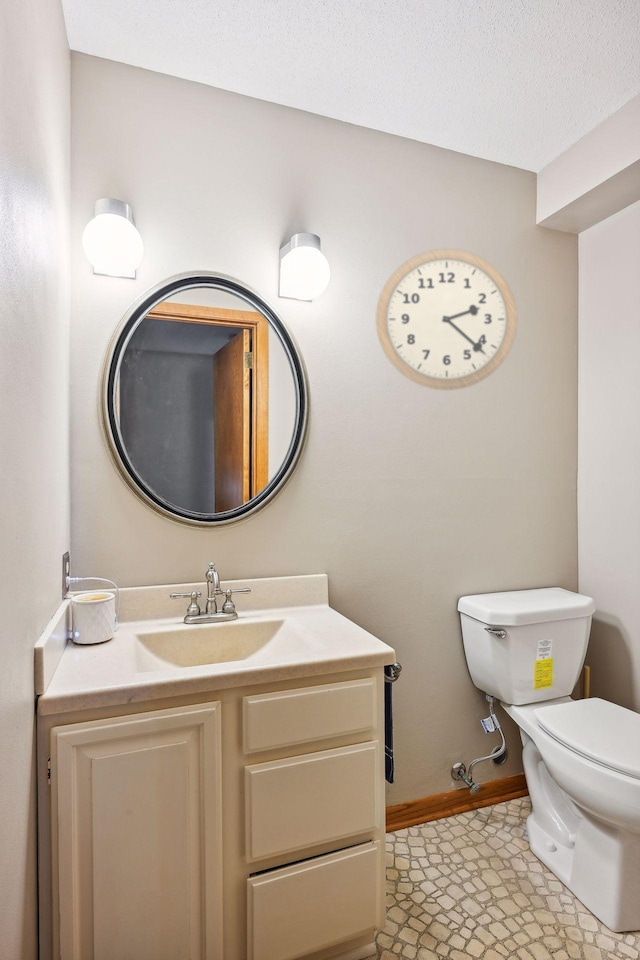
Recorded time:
h=2 m=22
